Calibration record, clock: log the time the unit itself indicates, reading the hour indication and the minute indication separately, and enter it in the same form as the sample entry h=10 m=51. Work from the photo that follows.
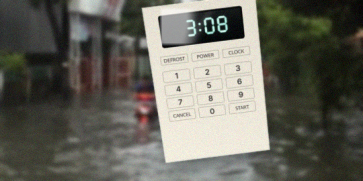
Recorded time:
h=3 m=8
